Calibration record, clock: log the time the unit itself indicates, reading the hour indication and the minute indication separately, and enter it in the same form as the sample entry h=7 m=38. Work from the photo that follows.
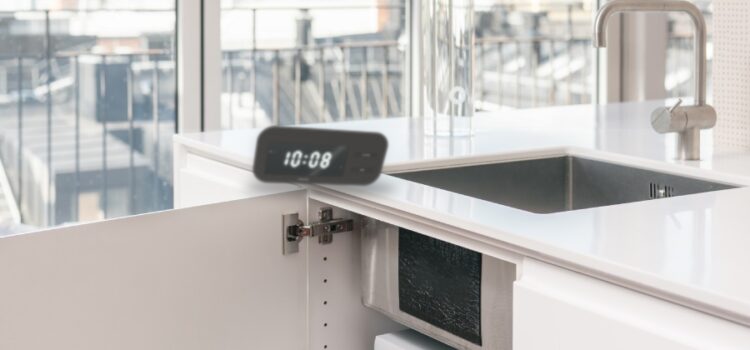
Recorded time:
h=10 m=8
